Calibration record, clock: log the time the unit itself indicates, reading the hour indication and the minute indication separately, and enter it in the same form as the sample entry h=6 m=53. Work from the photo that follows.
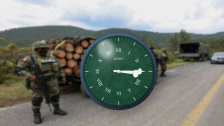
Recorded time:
h=3 m=15
